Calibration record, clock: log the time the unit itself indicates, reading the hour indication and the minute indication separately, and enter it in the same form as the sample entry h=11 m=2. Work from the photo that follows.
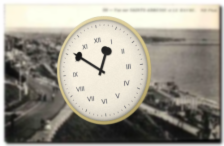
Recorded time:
h=12 m=51
